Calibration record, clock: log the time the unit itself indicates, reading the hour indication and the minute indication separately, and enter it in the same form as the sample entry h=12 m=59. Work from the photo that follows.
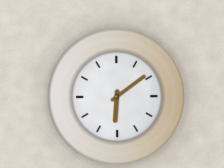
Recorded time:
h=6 m=9
